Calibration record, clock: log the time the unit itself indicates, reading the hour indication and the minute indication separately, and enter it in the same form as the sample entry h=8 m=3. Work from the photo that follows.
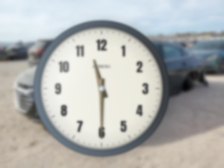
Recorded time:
h=11 m=30
